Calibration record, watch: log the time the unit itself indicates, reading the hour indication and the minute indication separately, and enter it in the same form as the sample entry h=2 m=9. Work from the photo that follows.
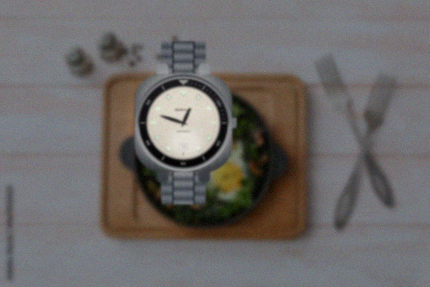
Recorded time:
h=12 m=48
